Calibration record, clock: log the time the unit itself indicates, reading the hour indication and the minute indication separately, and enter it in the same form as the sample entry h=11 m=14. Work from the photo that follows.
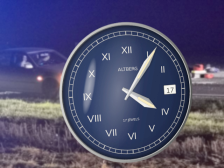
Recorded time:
h=4 m=6
